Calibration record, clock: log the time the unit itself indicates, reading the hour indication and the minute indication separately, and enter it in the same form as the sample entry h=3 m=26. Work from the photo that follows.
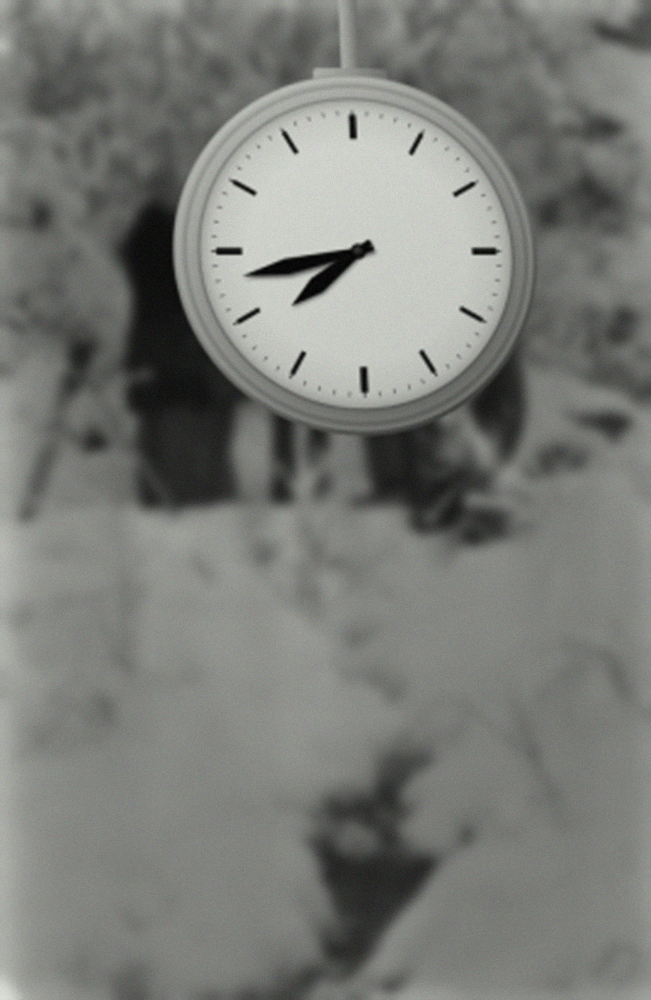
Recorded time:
h=7 m=43
